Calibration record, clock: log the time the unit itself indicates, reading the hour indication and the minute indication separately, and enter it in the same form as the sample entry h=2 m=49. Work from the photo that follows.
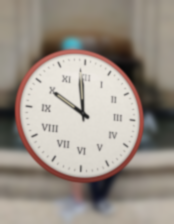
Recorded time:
h=9 m=59
